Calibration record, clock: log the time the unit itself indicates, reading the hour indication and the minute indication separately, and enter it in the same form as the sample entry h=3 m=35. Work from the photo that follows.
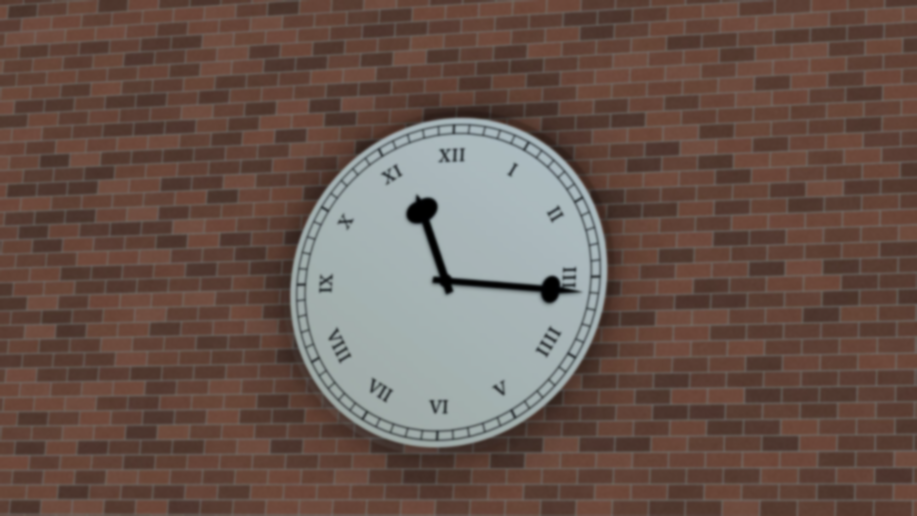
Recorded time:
h=11 m=16
